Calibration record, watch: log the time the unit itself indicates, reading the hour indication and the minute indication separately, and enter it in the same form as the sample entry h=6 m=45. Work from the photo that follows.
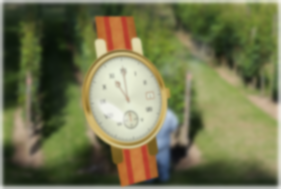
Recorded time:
h=11 m=0
